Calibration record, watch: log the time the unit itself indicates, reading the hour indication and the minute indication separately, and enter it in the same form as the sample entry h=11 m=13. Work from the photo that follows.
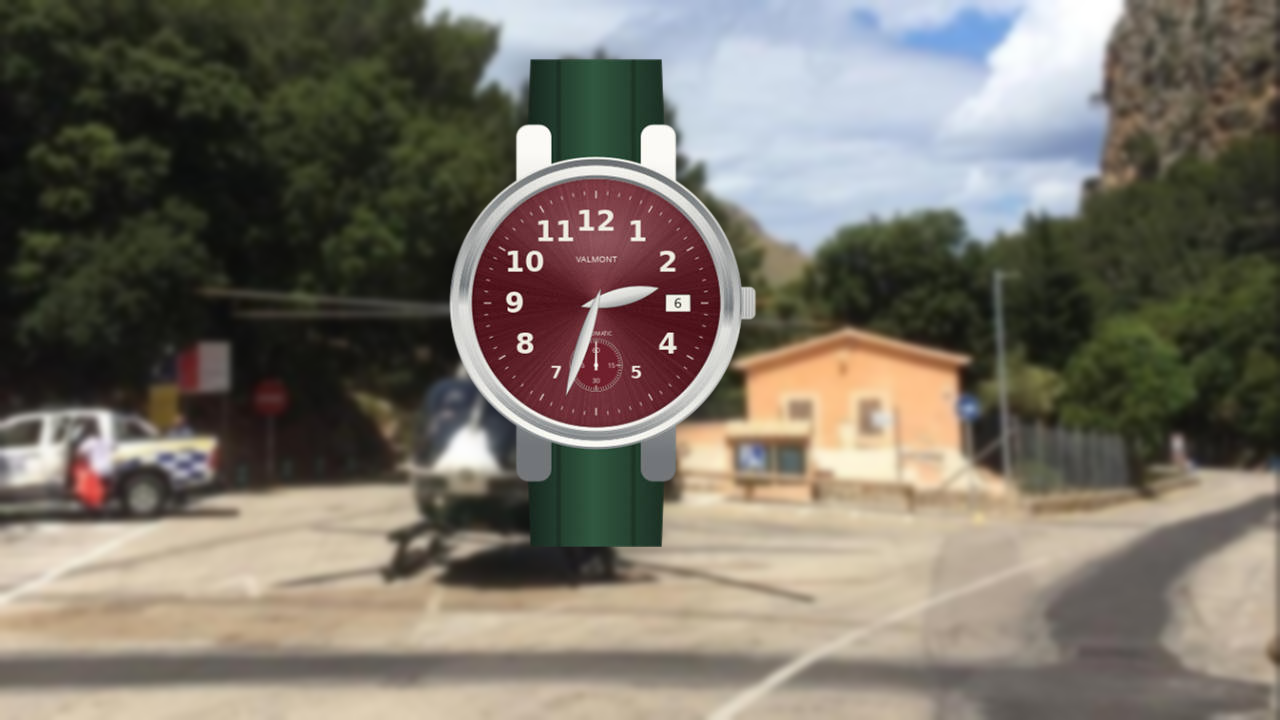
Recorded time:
h=2 m=33
